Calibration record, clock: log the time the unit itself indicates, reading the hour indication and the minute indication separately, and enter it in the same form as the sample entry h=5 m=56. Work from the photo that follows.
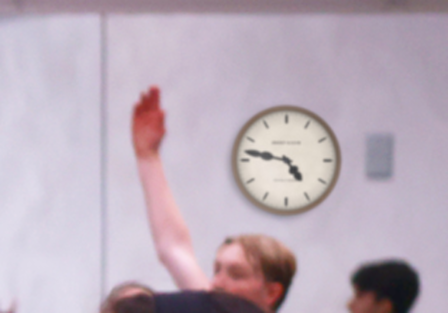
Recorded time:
h=4 m=47
